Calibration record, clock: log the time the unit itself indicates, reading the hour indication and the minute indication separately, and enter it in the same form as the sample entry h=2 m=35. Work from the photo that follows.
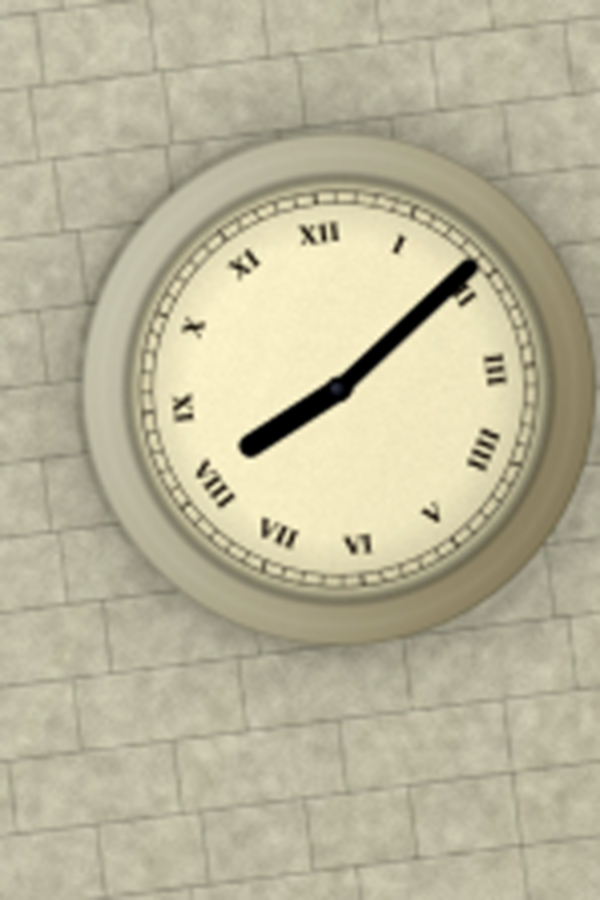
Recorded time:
h=8 m=9
